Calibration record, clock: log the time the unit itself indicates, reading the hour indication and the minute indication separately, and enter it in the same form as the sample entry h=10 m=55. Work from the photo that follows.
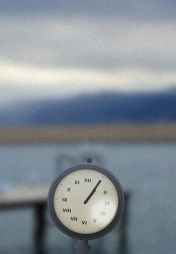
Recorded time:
h=1 m=5
